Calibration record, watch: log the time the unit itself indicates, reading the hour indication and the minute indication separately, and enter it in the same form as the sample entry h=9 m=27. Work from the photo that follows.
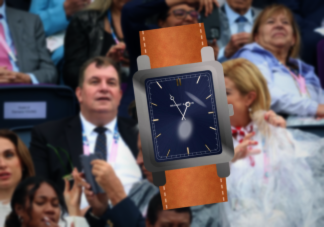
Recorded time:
h=12 m=56
